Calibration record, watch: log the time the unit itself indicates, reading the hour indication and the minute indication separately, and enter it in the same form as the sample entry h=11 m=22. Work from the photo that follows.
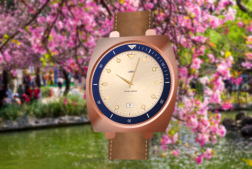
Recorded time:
h=10 m=3
